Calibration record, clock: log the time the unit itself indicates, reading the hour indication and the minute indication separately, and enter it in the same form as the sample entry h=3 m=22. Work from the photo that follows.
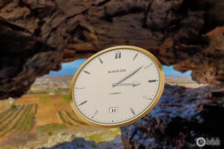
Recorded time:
h=3 m=9
